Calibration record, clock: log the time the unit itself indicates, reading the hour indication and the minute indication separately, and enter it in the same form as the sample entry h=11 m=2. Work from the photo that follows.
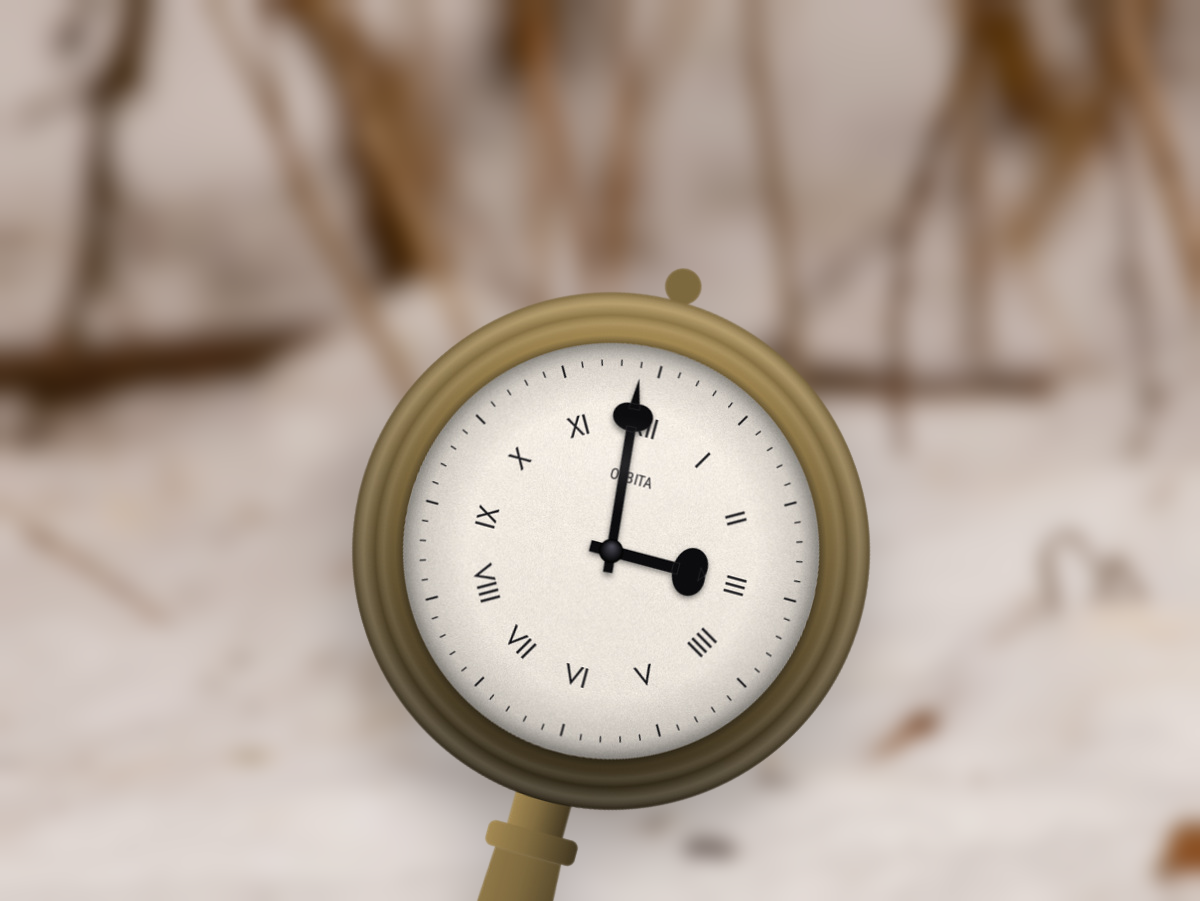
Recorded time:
h=2 m=59
